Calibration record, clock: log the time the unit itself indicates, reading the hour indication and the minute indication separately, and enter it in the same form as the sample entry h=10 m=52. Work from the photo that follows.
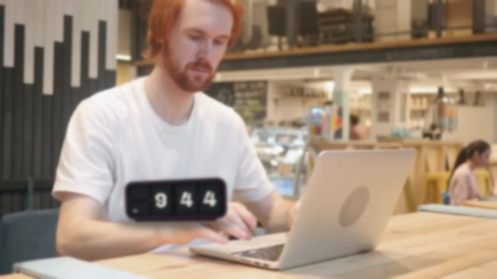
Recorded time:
h=9 m=44
